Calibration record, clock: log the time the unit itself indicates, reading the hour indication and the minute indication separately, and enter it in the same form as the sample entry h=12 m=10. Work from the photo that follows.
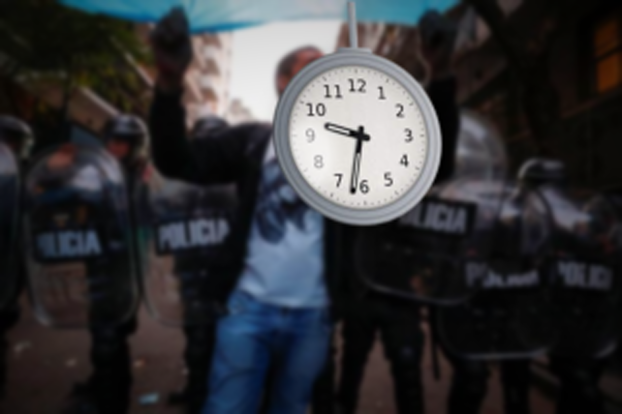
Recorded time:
h=9 m=32
